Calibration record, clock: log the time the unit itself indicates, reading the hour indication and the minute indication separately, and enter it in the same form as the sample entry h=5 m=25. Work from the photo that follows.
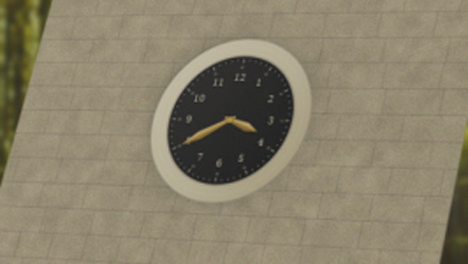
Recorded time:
h=3 m=40
